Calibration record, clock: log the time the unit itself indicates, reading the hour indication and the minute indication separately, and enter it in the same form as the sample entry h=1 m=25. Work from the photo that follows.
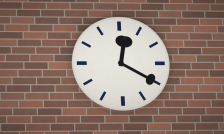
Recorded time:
h=12 m=20
